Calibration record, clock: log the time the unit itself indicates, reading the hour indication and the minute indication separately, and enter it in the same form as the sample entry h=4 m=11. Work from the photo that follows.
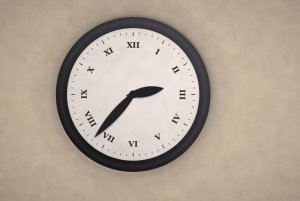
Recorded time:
h=2 m=37
